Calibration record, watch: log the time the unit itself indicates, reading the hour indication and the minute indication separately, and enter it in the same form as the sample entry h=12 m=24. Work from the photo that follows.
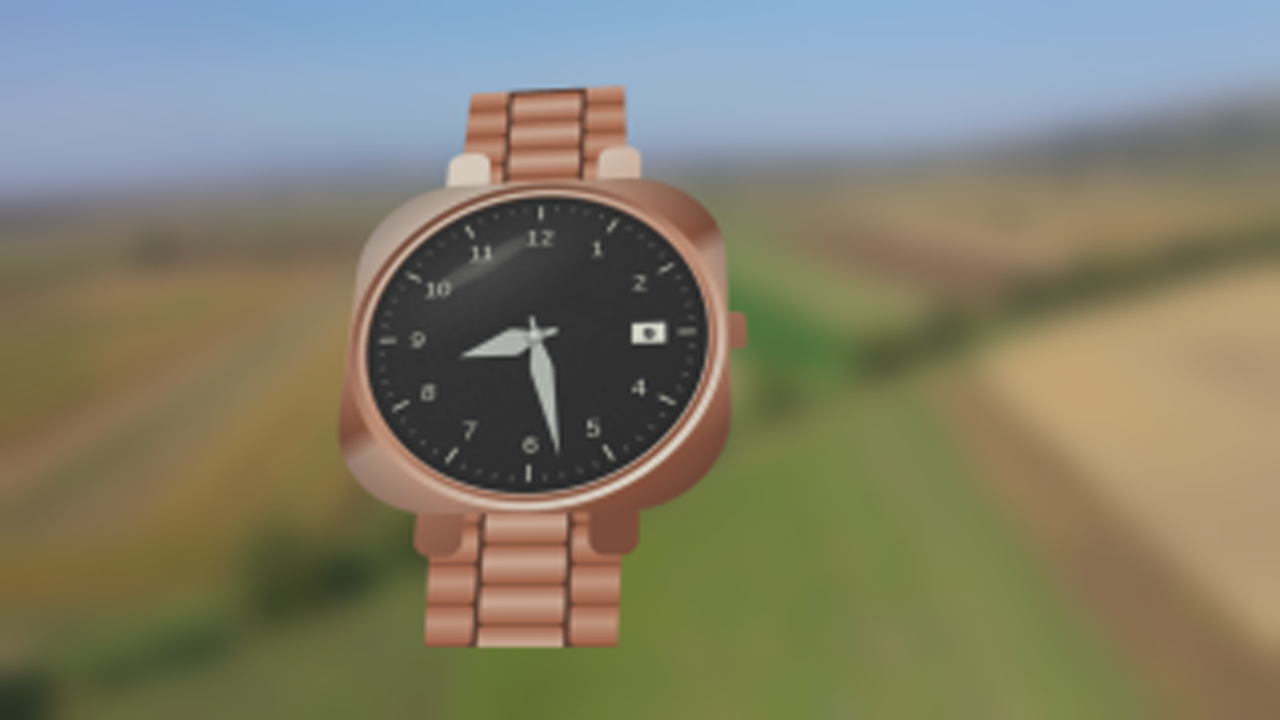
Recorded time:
h=8 m=28
